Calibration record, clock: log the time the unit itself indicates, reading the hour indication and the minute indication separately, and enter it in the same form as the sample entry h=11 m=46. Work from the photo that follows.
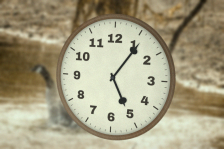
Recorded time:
h=5 m=6
